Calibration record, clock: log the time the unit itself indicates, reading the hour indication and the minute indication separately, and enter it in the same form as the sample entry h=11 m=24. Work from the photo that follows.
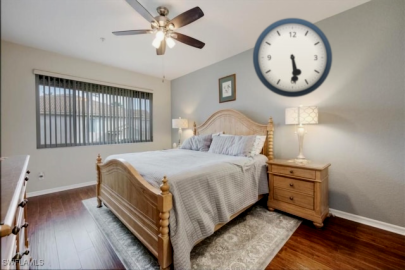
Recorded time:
h=5 m=29
